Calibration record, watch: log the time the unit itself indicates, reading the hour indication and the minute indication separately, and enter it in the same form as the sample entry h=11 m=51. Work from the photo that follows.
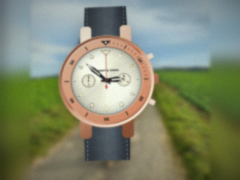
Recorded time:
h=2 m=52
